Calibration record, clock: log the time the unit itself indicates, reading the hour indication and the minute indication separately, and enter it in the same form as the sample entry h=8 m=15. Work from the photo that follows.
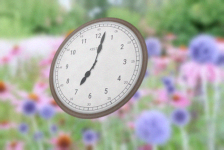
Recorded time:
h=7 m=2
